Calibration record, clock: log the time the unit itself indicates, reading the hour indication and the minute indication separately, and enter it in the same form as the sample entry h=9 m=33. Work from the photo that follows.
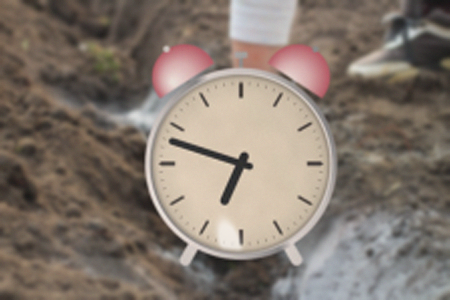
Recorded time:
h=6 m=48
